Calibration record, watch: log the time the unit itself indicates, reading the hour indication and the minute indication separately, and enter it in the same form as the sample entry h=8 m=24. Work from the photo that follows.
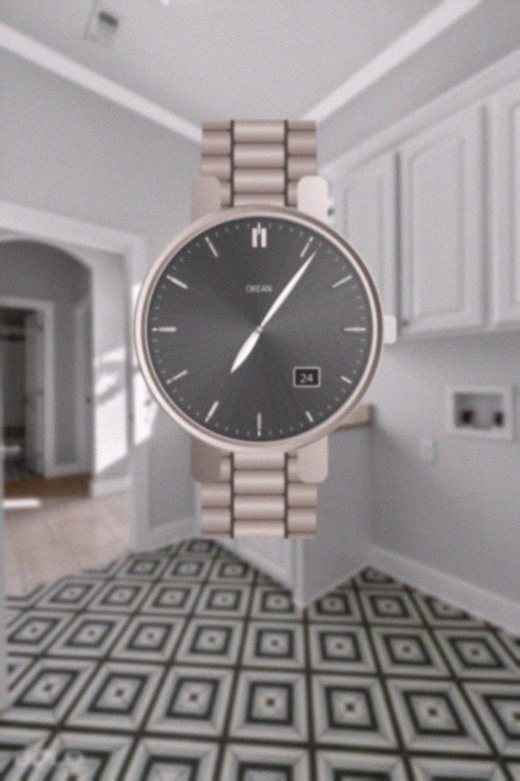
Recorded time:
h=7 m=6
